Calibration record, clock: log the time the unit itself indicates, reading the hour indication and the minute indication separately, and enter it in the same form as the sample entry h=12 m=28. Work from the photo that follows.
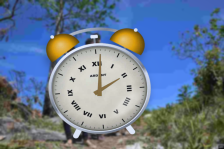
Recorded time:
h=2 m=1
